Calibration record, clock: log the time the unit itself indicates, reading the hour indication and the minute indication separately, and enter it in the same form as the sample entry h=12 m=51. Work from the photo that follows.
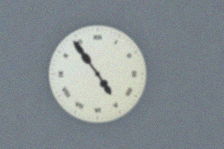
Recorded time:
h=4 m=54
